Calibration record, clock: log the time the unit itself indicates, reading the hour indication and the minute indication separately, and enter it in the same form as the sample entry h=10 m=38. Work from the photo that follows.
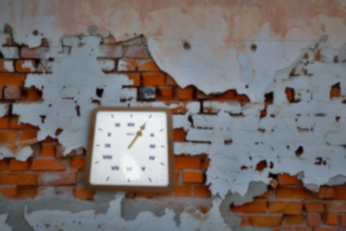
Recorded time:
h=1 m=5
